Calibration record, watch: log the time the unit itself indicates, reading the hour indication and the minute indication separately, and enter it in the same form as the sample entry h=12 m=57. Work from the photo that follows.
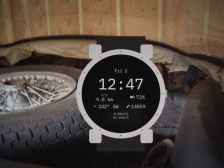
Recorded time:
h=12 m=47
